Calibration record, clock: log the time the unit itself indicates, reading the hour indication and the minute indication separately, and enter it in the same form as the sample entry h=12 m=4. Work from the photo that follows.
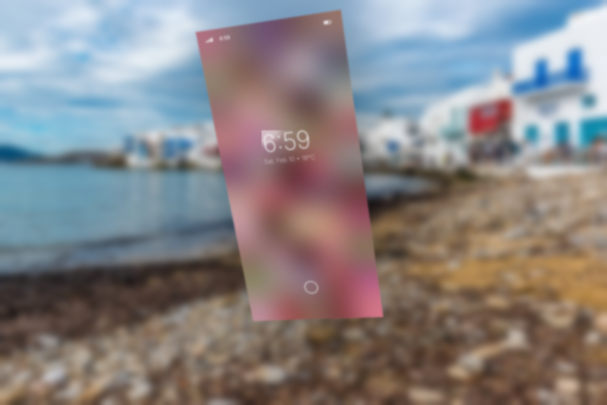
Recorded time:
h=6 m=59
